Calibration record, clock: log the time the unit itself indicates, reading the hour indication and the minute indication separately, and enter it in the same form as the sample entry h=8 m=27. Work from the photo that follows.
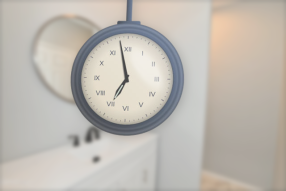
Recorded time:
h=6 m=58
